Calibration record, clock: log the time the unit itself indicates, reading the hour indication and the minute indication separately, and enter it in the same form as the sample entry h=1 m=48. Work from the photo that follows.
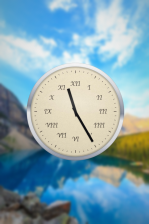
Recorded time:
h=11 m=25
